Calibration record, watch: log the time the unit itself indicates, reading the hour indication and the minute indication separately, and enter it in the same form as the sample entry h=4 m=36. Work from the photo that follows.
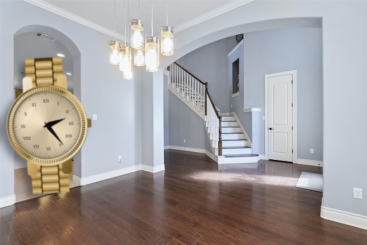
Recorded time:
h=2 m=24
